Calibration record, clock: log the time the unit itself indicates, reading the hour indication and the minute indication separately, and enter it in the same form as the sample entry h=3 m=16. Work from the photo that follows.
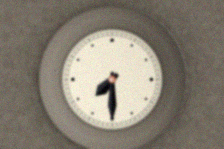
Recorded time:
h=7 m=30
